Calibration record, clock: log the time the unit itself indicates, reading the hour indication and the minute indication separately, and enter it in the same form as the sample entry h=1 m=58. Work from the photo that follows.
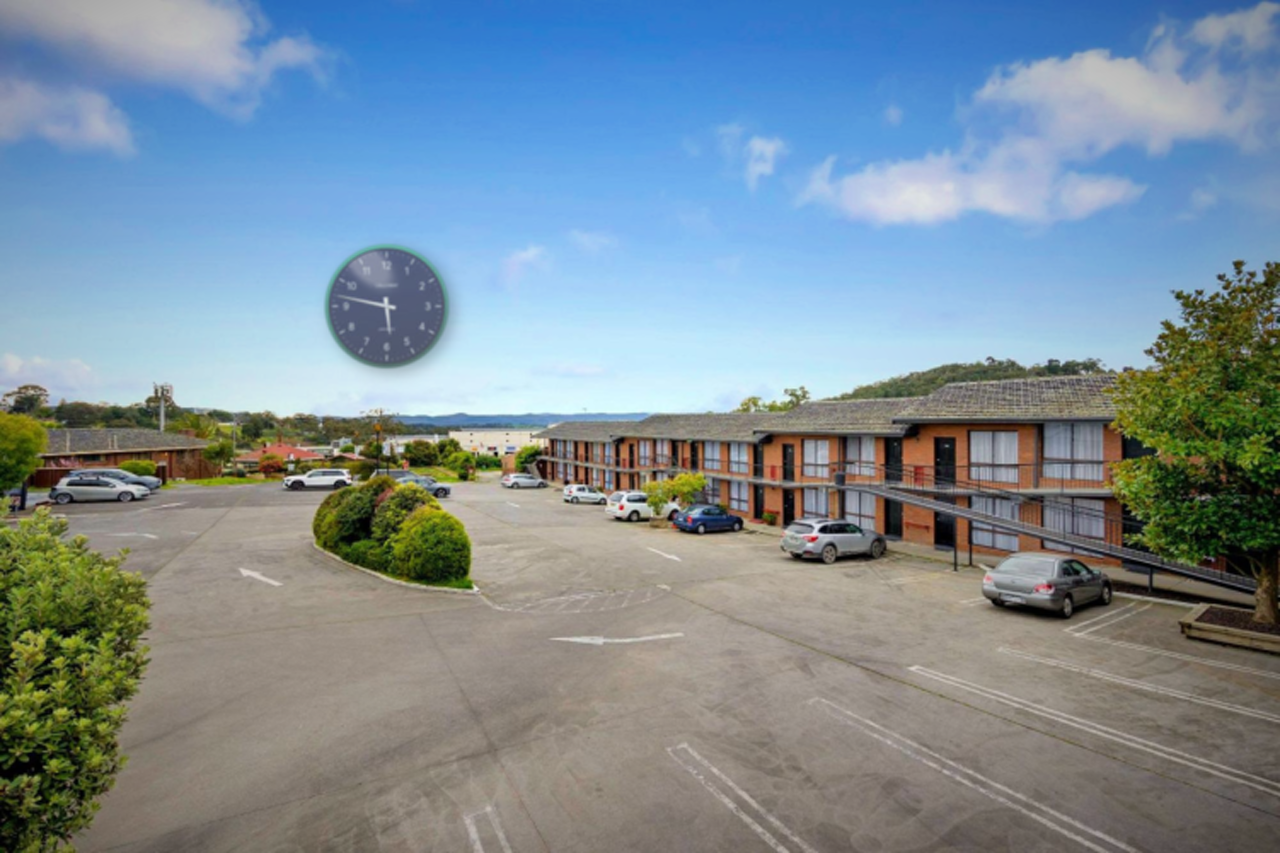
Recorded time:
h=5 m=47
